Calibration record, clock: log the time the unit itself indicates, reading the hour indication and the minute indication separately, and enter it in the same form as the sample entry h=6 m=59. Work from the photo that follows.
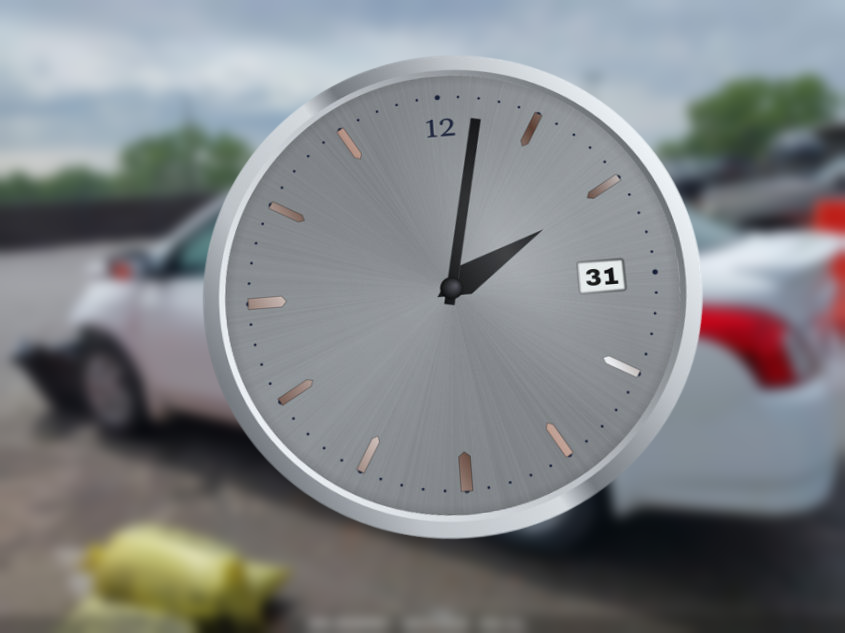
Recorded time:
h=2 m=2
